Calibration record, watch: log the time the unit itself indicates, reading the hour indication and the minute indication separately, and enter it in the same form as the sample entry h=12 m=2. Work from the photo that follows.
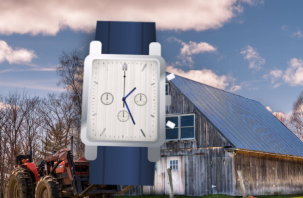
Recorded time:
h=1 m=26
